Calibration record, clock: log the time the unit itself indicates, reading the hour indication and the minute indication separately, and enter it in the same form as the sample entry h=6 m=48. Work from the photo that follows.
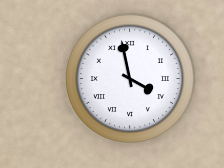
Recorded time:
h=3 m=58
